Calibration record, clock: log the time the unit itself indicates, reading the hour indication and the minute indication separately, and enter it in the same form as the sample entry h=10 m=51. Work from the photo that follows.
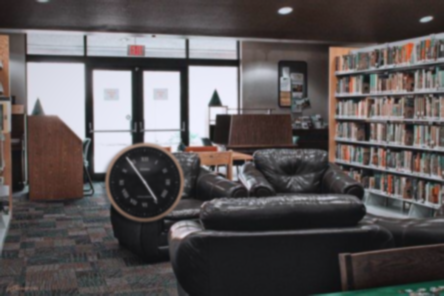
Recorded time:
h=4 m=54
